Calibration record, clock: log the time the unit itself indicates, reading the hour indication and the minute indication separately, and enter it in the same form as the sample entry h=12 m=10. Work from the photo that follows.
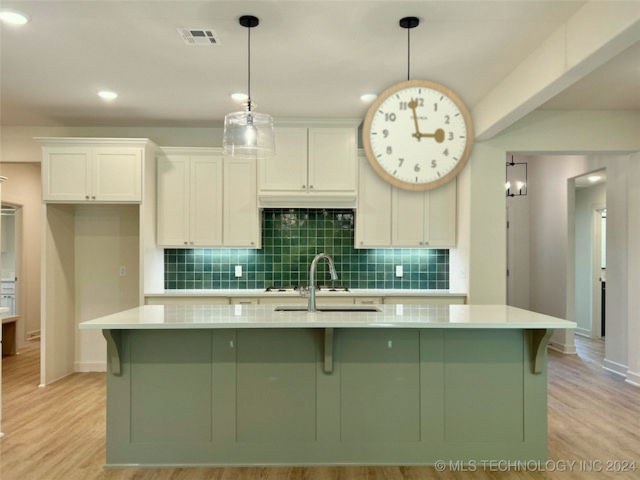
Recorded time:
h=2 m=58
